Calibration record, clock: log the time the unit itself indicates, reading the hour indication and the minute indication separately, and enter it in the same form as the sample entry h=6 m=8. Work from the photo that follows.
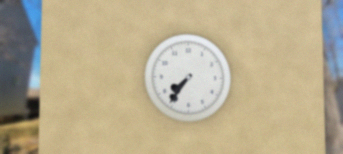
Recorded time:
h=7 m=36
